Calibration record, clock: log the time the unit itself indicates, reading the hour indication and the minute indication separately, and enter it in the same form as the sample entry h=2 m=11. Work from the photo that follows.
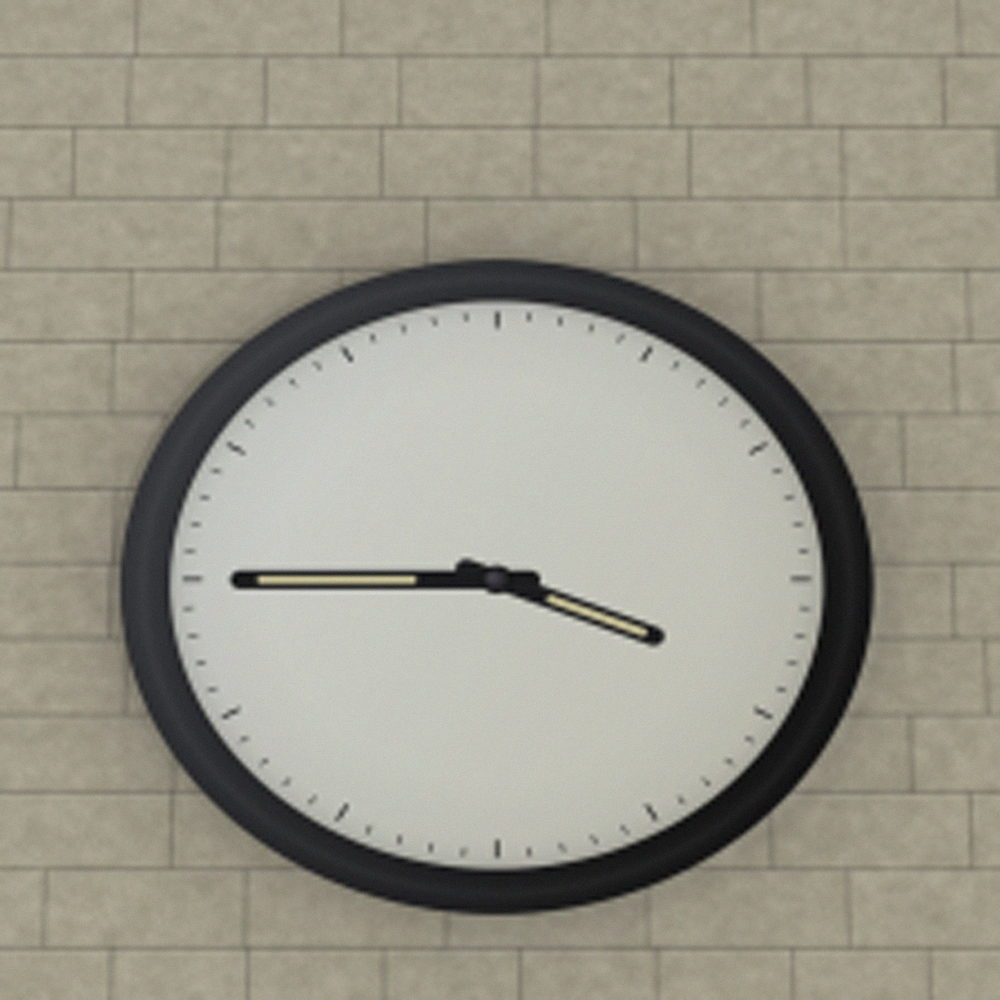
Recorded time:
h=3 m=45
